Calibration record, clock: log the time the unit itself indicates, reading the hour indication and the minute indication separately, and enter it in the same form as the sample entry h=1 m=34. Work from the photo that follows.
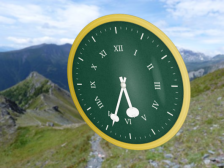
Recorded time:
h=5 m=34
